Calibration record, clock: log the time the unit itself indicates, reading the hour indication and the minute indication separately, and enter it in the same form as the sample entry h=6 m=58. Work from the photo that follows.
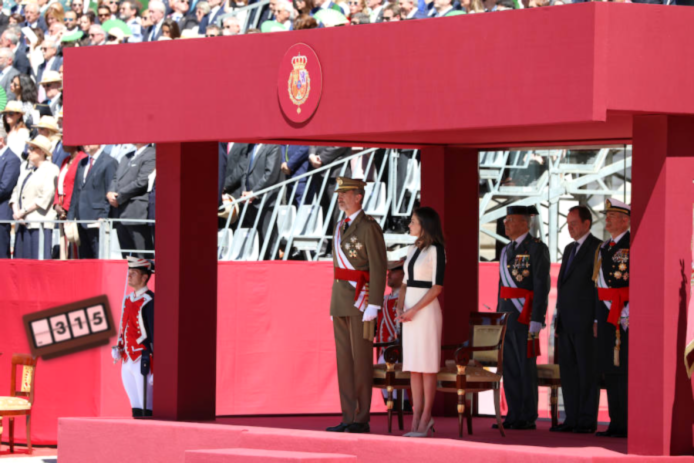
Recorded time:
h=3 m=15
